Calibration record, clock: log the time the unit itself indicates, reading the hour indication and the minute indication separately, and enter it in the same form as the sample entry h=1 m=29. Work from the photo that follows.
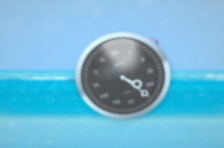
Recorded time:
h=4 m=24
